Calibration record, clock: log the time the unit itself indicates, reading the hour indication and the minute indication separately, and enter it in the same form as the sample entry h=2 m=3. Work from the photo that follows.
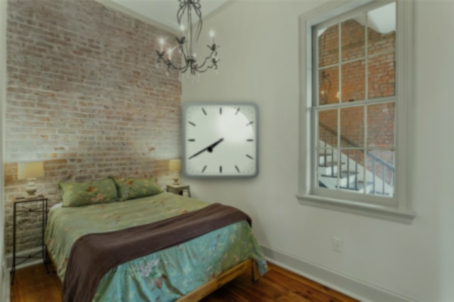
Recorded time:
h=7 m=40
